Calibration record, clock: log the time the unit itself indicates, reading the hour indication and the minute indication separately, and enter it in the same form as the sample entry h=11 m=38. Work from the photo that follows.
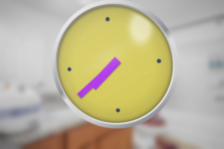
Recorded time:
h=7 m=39
